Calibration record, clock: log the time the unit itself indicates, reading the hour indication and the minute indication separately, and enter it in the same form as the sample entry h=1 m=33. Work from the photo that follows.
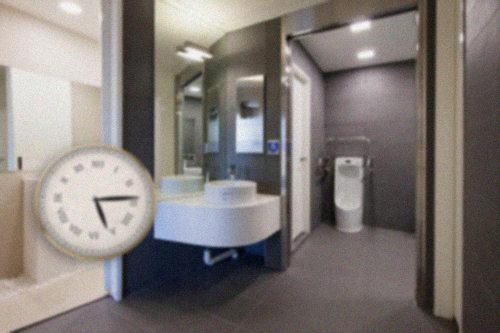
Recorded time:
h=5 m=14
